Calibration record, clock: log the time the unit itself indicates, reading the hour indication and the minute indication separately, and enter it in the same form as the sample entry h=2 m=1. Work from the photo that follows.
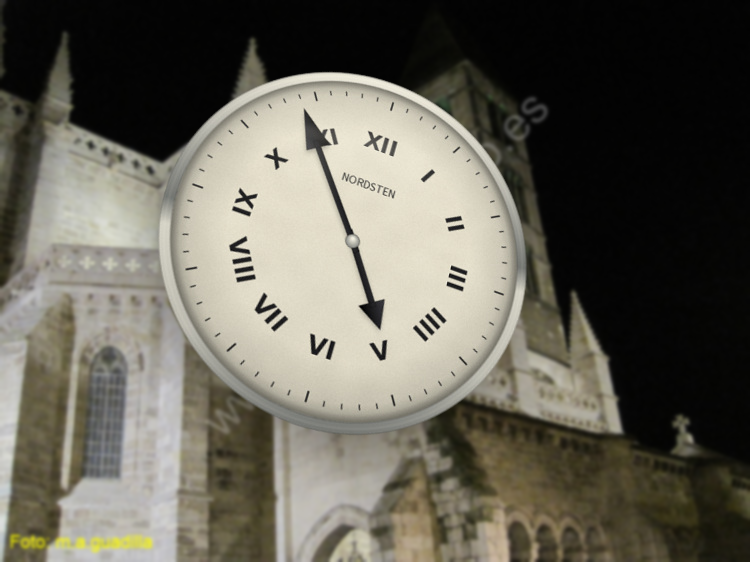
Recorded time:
h=4 m=54
